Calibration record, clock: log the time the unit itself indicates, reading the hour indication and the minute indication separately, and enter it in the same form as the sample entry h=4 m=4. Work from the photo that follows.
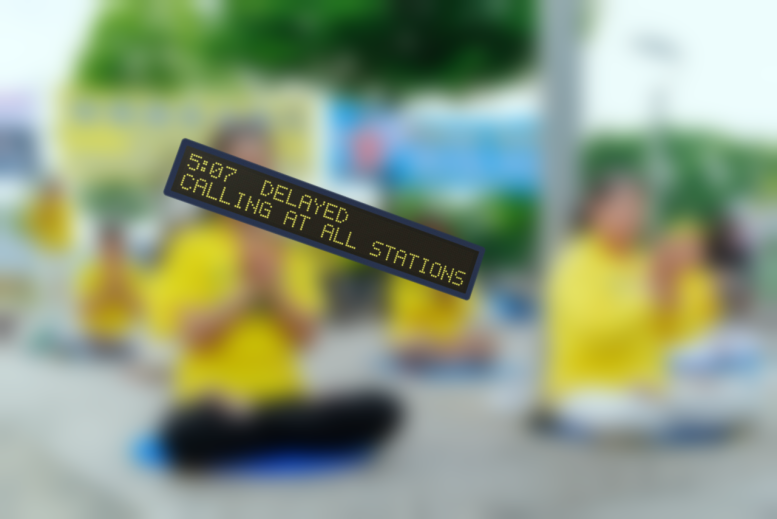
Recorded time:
h=5 m=7
